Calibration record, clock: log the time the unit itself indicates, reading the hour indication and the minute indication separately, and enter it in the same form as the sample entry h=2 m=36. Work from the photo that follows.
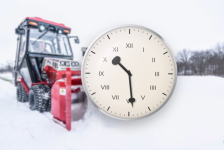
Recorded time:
h=10 m=29
